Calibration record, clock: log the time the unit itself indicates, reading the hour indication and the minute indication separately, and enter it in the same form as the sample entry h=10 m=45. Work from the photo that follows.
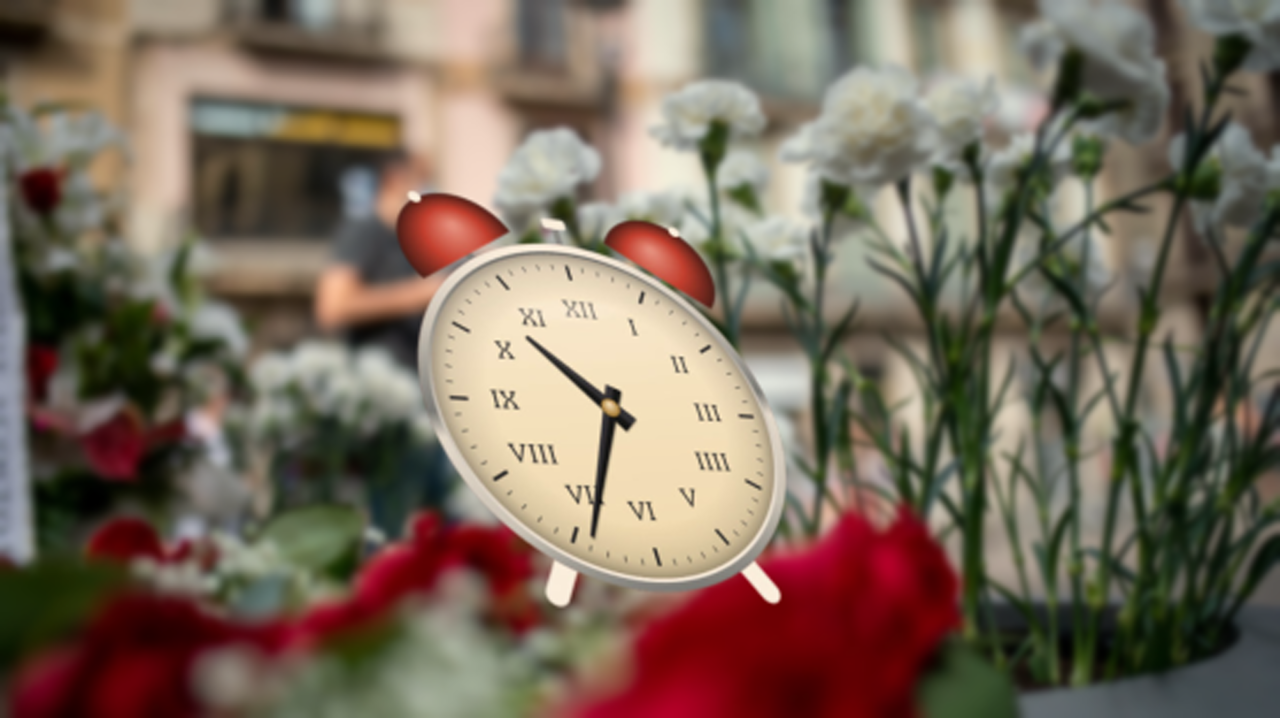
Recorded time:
h=10 m=34
